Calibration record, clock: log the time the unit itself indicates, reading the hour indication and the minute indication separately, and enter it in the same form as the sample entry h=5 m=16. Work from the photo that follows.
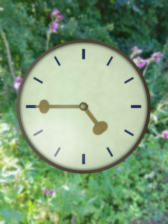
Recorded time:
h=4 m=45
